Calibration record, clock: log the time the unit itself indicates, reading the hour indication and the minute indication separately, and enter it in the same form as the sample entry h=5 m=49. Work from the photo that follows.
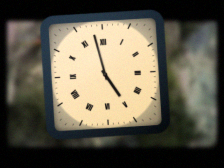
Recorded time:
h=4 m=58
